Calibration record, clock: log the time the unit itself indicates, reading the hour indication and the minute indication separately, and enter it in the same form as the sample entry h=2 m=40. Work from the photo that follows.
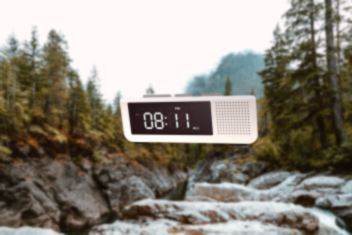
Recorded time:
h=8 m=11
